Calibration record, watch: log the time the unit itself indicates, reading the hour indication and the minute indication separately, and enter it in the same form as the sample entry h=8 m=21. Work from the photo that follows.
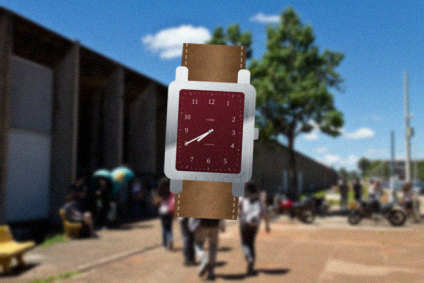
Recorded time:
h=7 m=40
